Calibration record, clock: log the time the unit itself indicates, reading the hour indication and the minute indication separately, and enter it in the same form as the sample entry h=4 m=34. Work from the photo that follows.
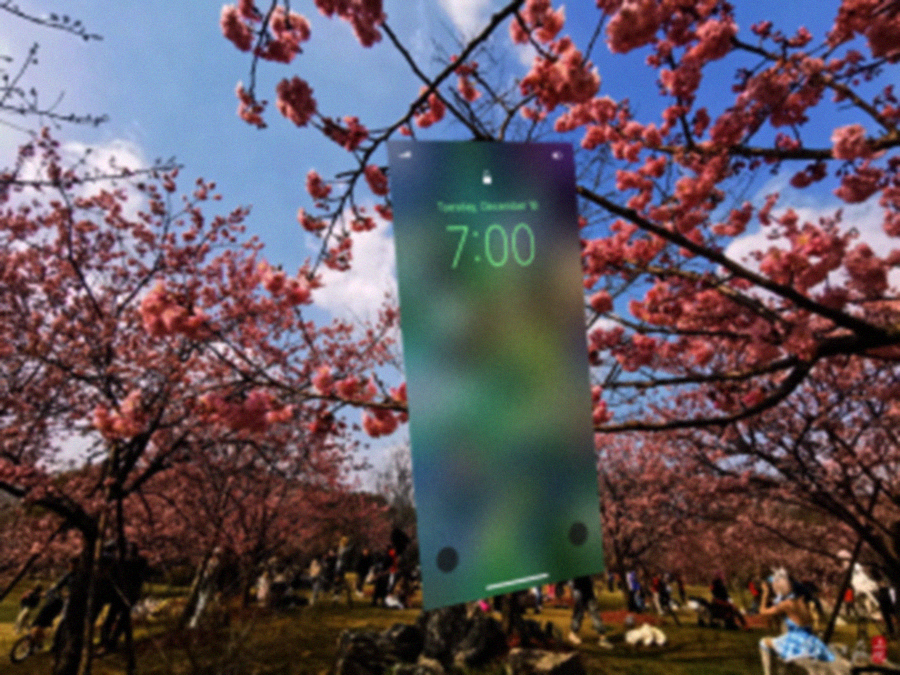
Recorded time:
h=7 m=0
